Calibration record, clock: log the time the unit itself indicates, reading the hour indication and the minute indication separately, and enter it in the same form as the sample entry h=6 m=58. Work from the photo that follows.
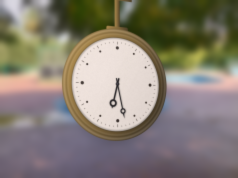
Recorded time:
h=6 m=28
